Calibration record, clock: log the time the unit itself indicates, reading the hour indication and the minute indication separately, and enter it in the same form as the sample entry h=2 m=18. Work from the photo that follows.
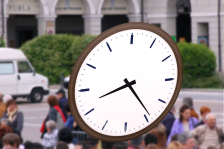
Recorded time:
h=8 m=24
